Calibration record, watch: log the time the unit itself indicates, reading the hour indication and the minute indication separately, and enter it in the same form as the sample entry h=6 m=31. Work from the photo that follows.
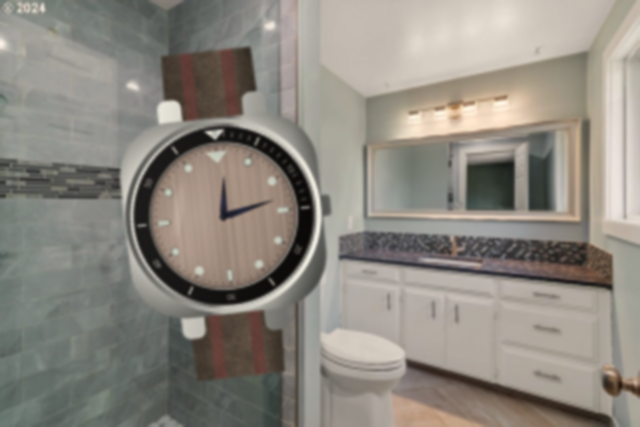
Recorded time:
h=12 m=13
